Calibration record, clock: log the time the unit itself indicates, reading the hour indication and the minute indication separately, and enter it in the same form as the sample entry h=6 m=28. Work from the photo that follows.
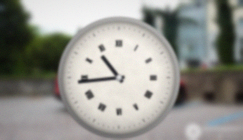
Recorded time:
h=10 m=44
